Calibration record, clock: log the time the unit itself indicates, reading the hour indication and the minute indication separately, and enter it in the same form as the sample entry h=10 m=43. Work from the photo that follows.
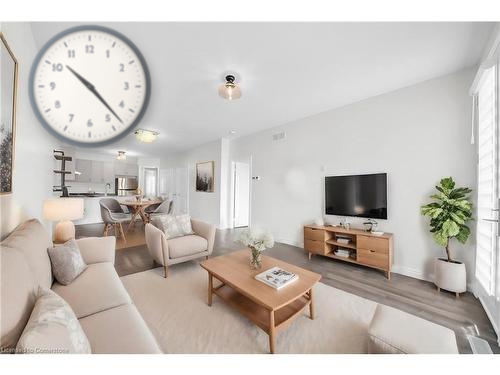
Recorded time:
h=10 m=23
